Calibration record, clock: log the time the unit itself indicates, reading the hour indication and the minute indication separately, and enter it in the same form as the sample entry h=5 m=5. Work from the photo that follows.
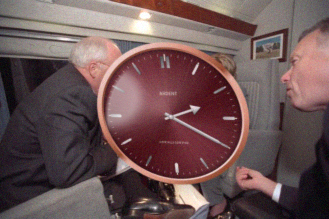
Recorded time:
h=2 m=20
